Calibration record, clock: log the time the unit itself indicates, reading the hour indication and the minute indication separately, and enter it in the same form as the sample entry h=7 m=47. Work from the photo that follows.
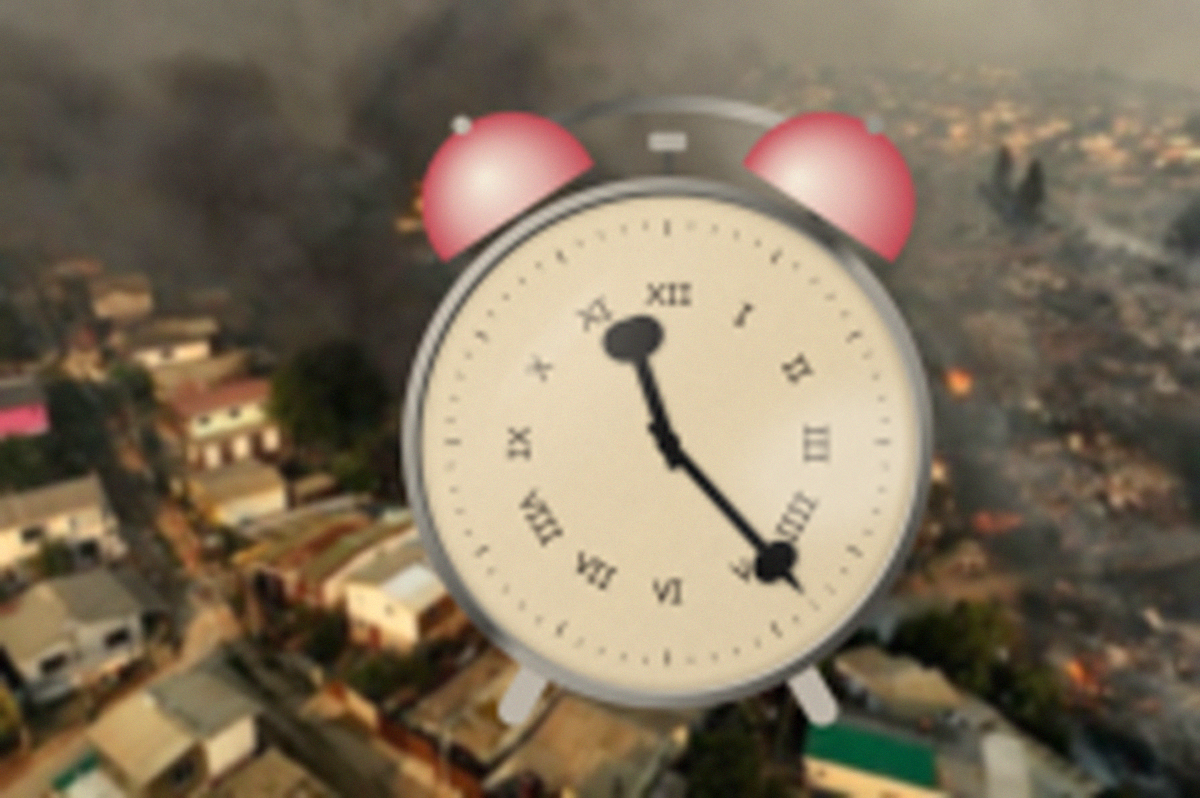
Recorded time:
h=11 m=23
